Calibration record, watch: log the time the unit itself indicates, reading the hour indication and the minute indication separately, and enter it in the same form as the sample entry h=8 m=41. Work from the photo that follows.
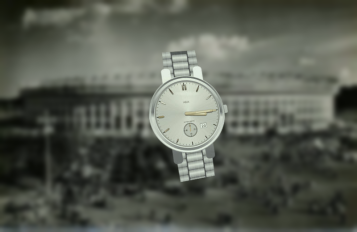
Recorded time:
h=3 m=15
